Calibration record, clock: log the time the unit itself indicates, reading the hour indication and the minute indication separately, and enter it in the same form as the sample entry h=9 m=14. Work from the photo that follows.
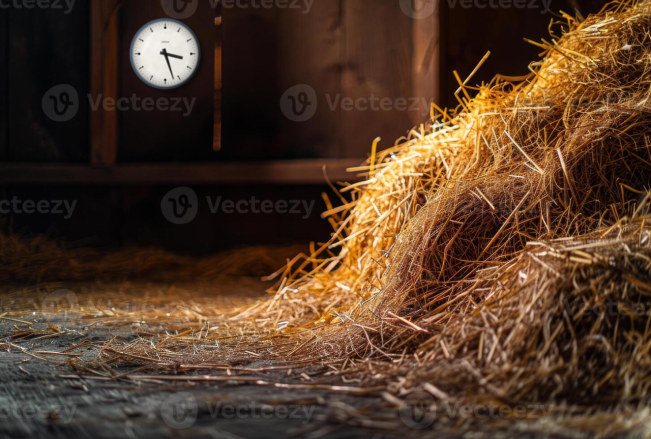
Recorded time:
h=3 m=27
